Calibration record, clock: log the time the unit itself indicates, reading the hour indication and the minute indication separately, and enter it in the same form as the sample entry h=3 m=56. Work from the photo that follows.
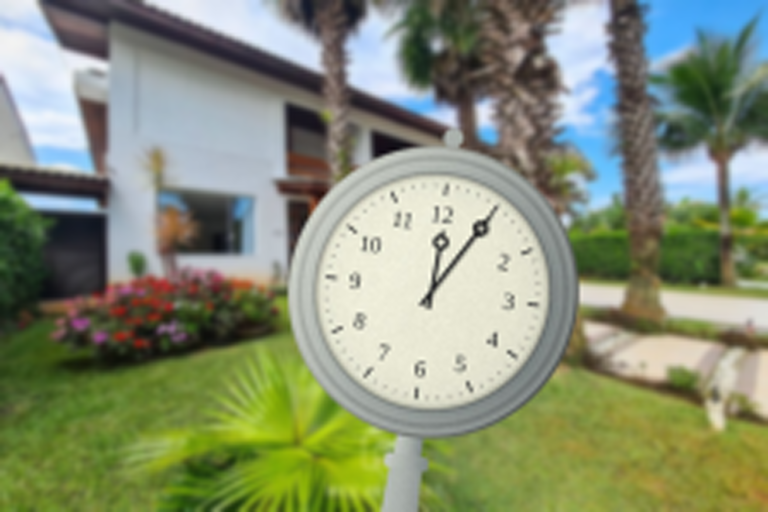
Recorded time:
h=12 m=5
